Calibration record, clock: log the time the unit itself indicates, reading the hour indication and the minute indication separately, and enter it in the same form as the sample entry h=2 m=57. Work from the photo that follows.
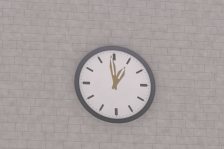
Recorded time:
h=12 m=59
